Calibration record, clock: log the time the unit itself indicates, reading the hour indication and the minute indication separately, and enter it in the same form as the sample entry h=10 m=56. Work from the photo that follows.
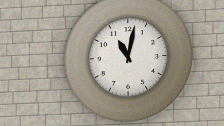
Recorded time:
h=11 m=2
